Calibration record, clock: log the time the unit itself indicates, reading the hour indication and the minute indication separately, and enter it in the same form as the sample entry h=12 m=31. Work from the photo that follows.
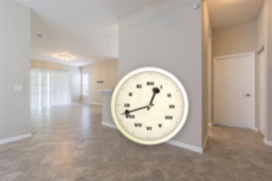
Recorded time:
h=12 m=42
